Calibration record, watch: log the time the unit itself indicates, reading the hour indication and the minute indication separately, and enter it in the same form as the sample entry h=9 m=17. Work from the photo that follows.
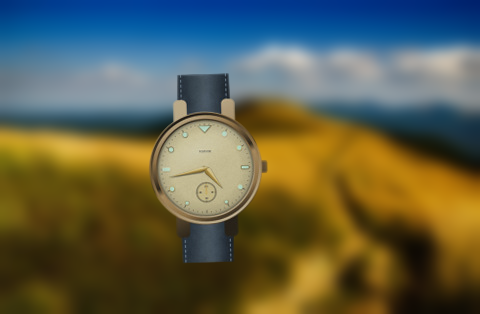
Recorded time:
h=4 m=43
